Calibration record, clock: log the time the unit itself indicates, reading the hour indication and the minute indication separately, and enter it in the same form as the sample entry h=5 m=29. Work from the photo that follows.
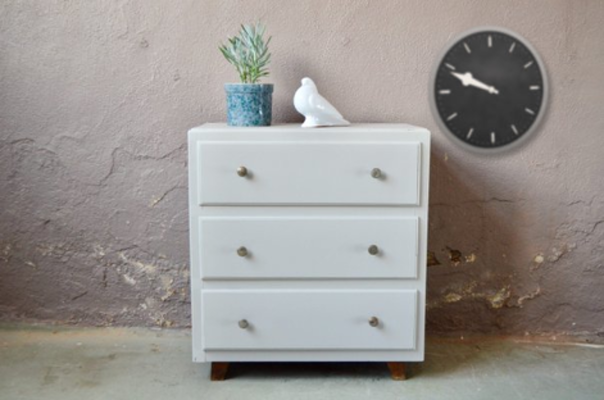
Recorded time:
h=9 m=49
